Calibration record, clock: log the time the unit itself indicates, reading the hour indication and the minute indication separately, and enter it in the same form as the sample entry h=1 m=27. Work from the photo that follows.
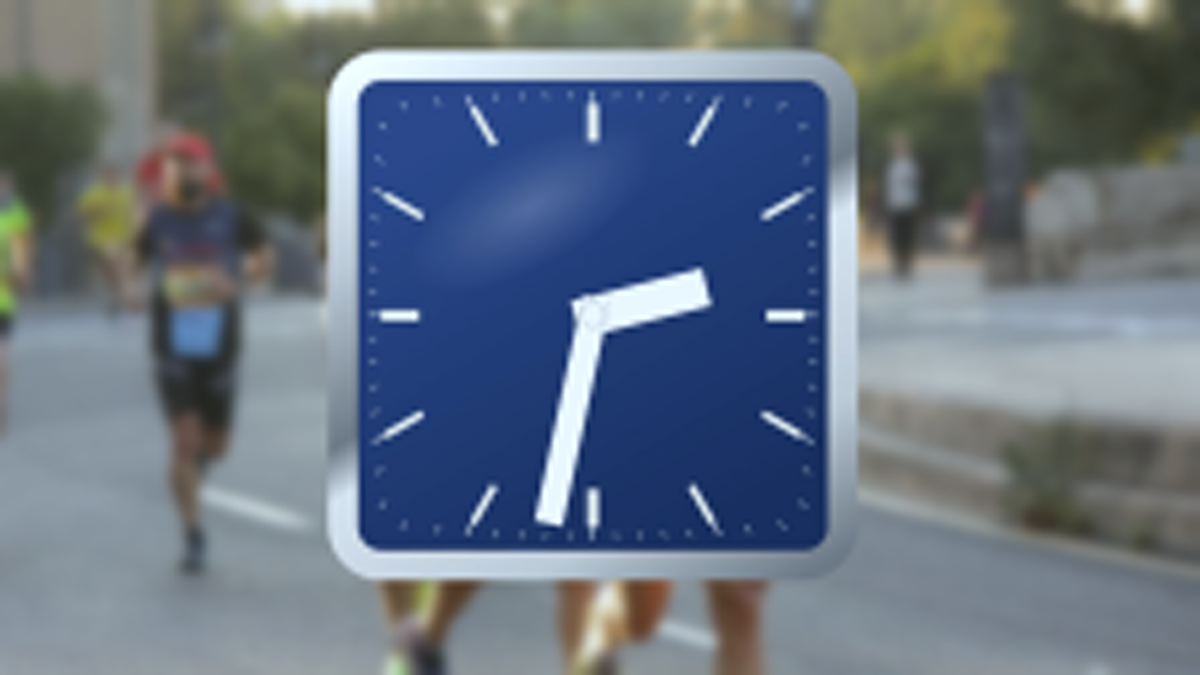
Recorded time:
h=2 m=32
